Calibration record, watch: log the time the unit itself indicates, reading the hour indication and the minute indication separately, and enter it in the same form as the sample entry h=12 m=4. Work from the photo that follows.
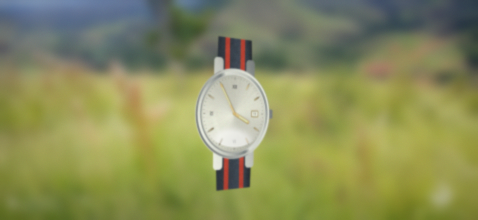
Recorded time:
h=3 m=55
